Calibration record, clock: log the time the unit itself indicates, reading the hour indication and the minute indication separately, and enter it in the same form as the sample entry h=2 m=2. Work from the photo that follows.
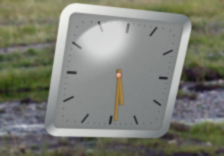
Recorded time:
h=5 m=29
